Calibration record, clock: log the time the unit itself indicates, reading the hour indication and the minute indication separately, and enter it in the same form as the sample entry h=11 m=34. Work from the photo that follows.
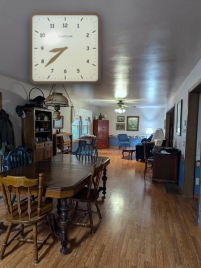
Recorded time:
h=8 m=38
